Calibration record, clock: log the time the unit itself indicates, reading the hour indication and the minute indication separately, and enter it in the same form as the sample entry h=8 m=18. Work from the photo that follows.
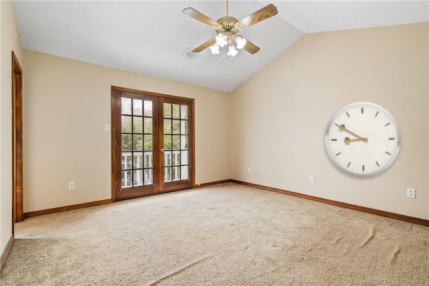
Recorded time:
h=8 m=50
